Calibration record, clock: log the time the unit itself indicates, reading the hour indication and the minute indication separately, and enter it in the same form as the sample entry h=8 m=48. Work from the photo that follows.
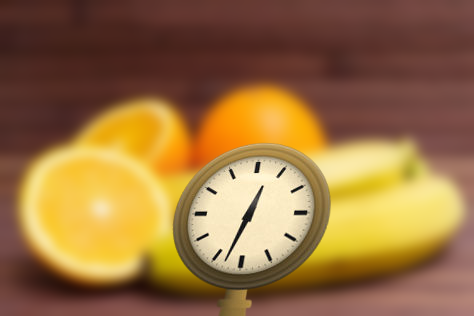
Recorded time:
h=12 m=33
